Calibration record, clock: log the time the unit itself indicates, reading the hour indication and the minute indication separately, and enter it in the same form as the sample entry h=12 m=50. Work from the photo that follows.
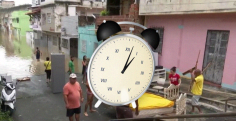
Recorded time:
h=1 m=2
